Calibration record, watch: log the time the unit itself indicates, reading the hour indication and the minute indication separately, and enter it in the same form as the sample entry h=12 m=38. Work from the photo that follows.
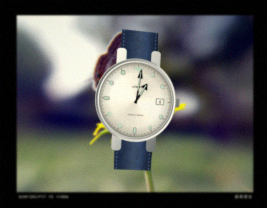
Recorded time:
h=1 m=1
